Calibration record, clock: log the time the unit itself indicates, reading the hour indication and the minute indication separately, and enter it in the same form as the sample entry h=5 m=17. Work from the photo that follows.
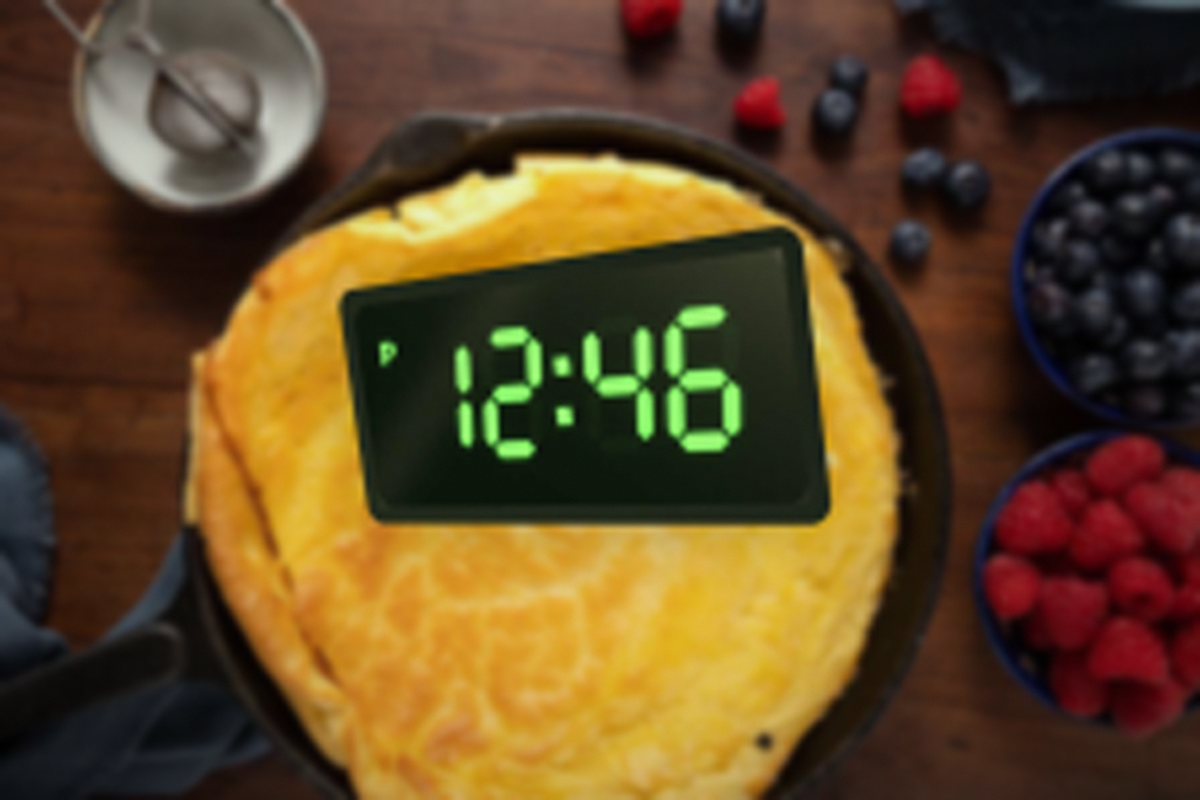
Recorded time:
h=12 m=46
